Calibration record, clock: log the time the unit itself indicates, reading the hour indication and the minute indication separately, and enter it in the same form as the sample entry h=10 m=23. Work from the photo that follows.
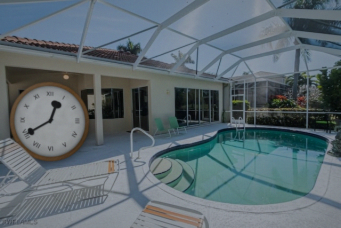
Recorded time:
h=12 m=40
